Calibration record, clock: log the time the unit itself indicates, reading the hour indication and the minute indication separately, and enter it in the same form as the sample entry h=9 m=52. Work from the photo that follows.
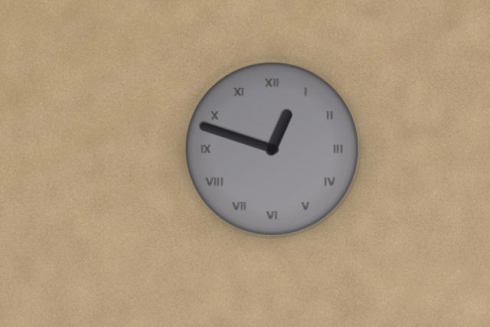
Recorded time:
h=12 m=48
